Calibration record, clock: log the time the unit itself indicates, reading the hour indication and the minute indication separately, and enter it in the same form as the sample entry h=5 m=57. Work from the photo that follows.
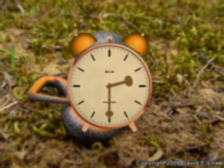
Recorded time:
h=2 m=30
